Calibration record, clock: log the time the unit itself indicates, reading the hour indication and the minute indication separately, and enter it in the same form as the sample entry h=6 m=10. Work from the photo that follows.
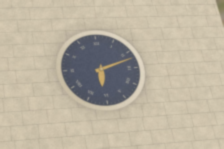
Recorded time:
h=6 m=12
